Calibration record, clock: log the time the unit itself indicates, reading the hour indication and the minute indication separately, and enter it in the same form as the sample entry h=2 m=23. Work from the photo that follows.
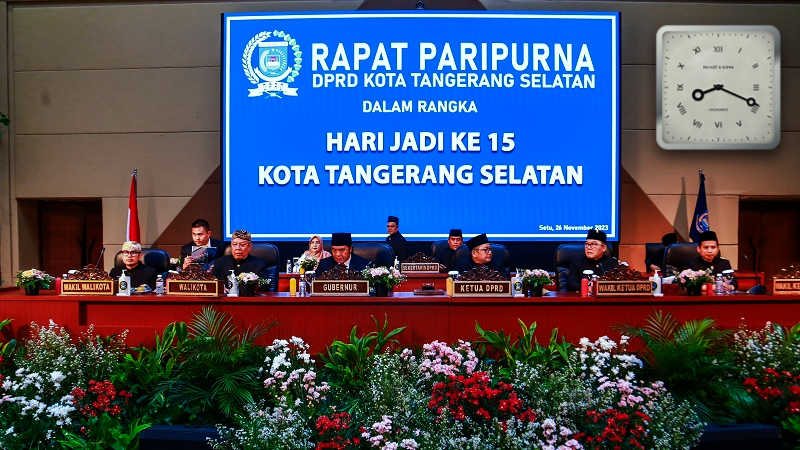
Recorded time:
h=8 m=19
